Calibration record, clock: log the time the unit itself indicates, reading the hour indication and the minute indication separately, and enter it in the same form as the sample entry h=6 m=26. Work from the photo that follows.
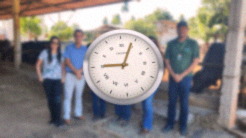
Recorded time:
h=9 m=4
